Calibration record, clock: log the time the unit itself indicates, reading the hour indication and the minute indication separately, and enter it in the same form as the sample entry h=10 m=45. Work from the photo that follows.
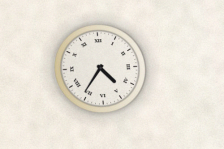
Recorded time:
h=4 m=36
